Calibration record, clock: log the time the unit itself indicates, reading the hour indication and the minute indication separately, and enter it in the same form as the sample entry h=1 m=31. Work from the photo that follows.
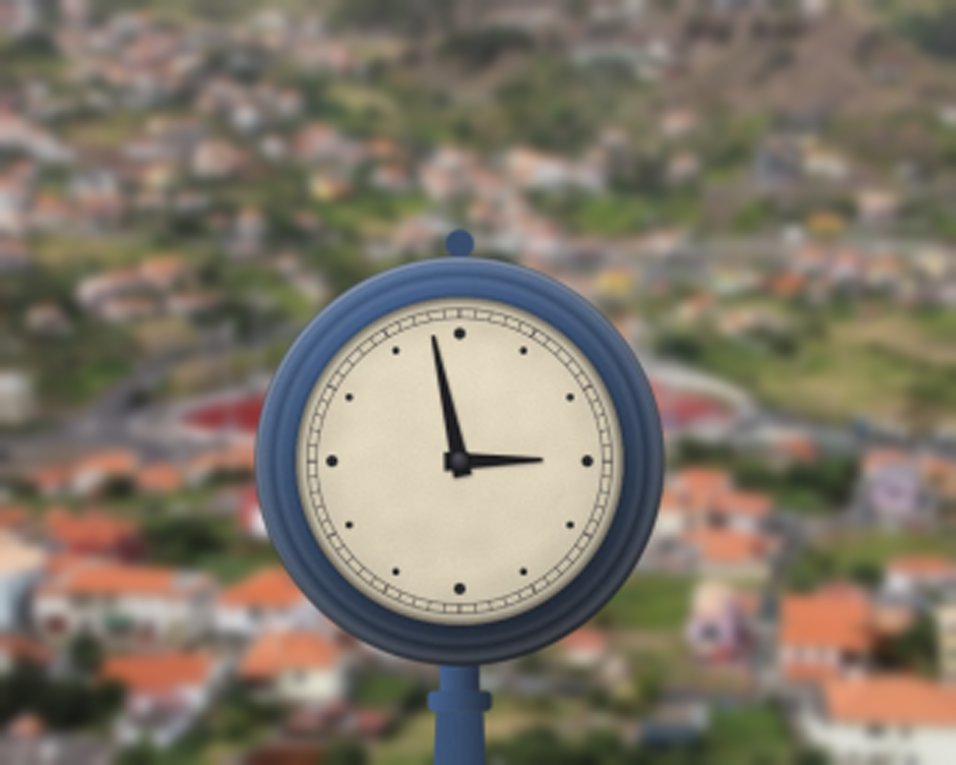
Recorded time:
h=2 m=58
